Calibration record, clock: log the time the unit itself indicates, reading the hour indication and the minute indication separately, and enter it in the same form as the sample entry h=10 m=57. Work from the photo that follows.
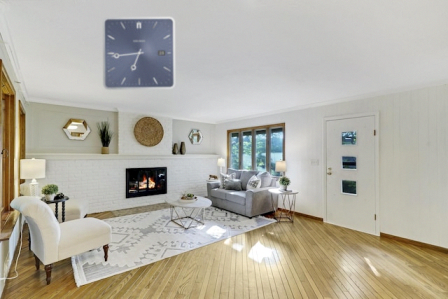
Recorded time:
h=6 m=44
